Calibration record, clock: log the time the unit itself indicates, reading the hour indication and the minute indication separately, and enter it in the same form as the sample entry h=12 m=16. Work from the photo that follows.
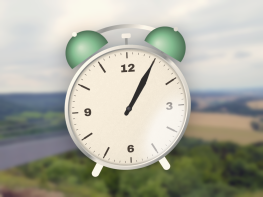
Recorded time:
h=1 m=5
